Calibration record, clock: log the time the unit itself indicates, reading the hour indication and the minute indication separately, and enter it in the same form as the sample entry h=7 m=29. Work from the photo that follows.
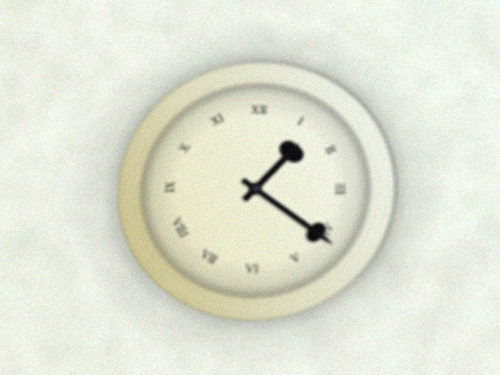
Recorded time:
h=1 m=21
